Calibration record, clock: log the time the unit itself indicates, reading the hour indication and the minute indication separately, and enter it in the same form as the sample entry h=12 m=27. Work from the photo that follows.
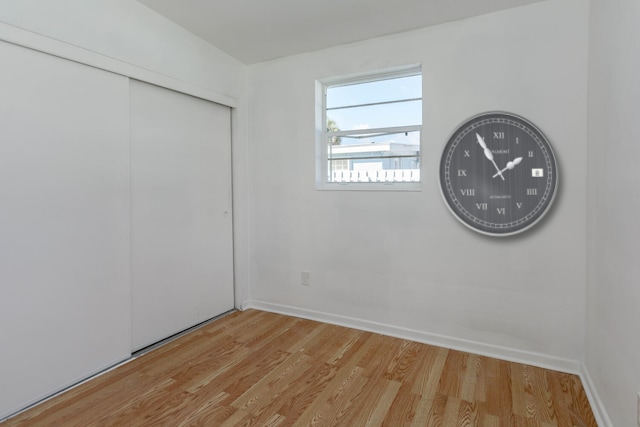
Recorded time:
h=1 m=55
